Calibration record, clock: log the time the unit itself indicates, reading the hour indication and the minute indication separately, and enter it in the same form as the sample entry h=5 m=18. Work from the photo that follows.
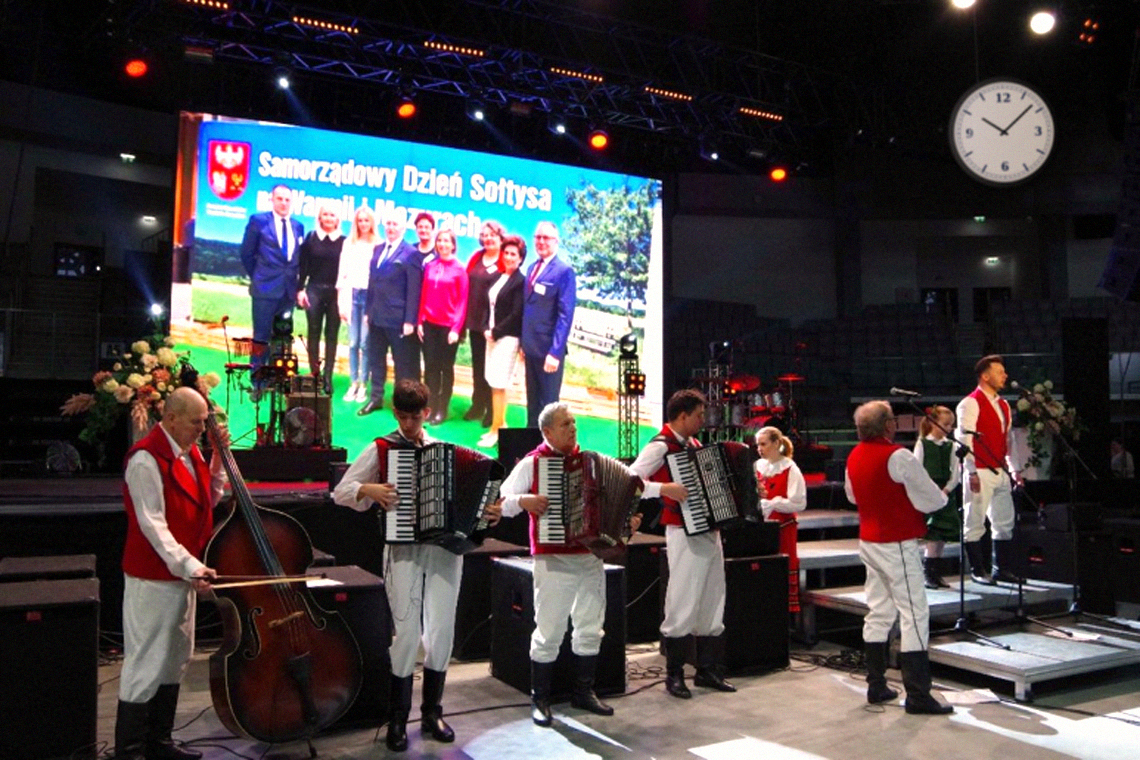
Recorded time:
h=10 m=8
